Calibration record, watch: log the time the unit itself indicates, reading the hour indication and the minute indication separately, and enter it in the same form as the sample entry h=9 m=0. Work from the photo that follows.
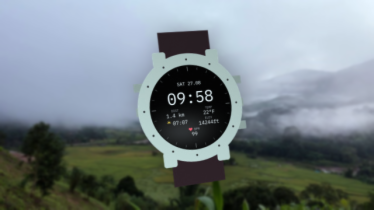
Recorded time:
h=9 m=58
